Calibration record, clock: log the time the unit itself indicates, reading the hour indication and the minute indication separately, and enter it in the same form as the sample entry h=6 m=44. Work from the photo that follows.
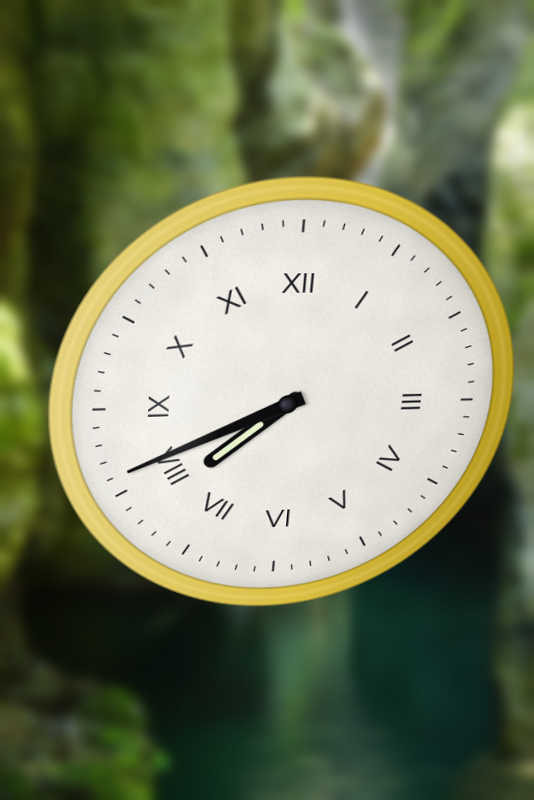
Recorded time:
h=7 m=41
